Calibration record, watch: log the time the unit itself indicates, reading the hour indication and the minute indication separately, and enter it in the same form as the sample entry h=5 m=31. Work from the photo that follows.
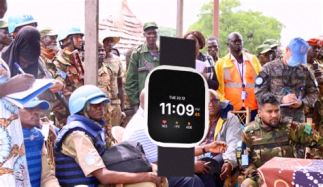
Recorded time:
h=11 m=9
